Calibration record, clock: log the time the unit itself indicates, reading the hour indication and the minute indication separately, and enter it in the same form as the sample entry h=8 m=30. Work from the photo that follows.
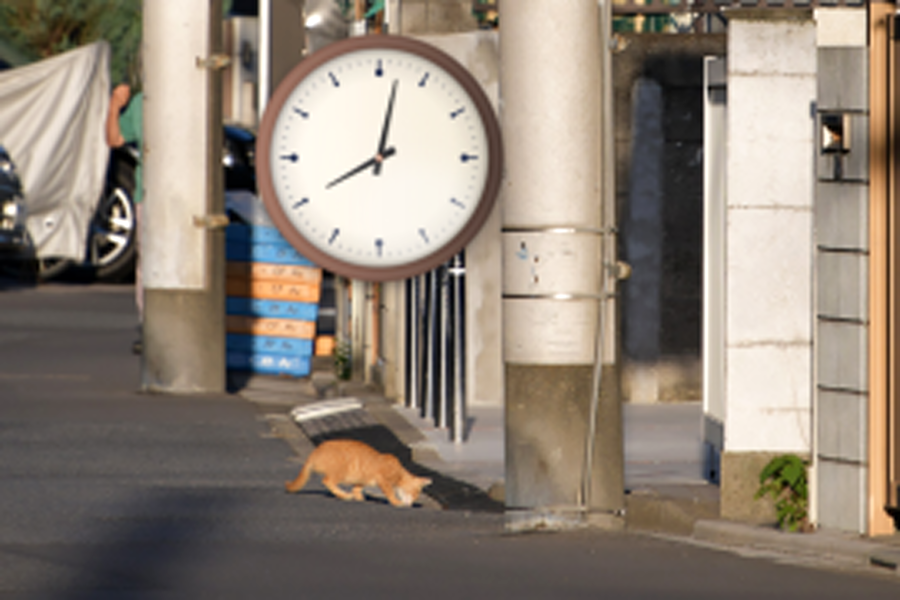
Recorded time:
h=8 m=2
